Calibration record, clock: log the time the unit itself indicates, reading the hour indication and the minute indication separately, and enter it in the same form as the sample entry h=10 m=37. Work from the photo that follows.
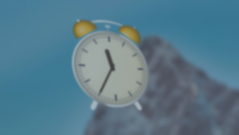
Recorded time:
h=11 m=35
